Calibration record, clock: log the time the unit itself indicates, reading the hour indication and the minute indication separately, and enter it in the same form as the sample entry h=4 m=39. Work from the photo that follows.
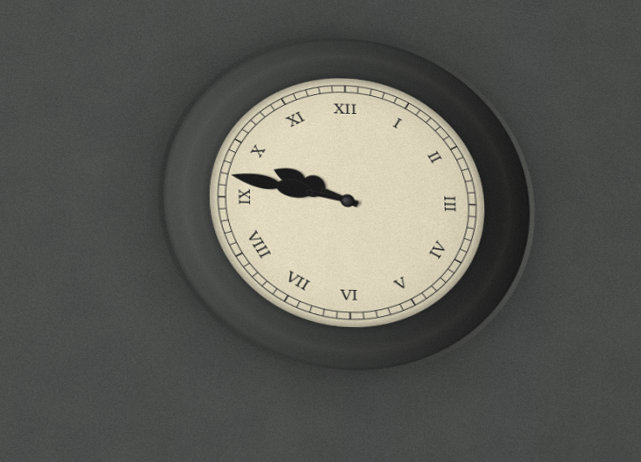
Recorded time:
h=9 m=47
